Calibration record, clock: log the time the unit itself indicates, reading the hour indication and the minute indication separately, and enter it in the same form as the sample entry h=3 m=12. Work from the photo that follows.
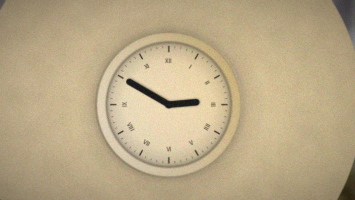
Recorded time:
h=2 m=50
